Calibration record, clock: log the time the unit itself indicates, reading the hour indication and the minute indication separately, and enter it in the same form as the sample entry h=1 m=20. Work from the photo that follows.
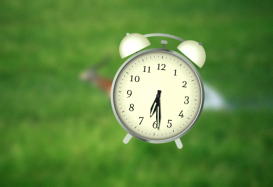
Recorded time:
h=6 m=29
